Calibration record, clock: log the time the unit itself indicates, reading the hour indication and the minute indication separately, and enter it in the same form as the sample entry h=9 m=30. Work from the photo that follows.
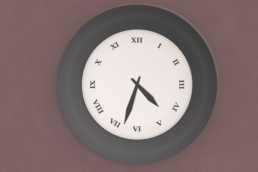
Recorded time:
h=4 m=33
